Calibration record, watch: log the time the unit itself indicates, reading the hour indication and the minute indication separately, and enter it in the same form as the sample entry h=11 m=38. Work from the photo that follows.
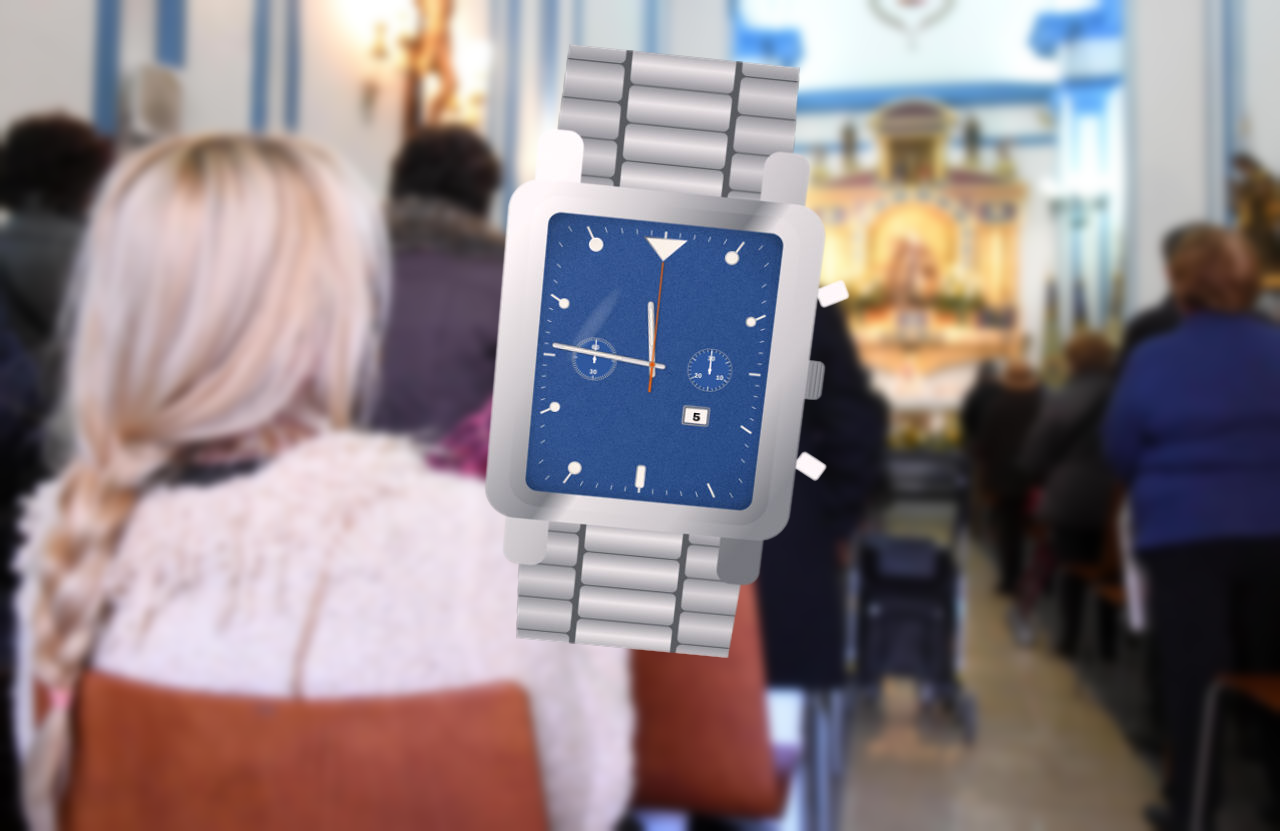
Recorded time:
h=11 m=46
